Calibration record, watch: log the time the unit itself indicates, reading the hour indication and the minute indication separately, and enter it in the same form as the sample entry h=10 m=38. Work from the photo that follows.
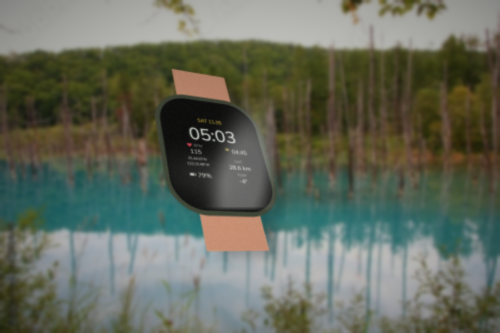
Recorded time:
h=5 m=3
